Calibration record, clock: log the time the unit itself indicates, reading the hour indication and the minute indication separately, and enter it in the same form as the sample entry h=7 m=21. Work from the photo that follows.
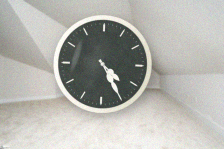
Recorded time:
h=4 m=25
